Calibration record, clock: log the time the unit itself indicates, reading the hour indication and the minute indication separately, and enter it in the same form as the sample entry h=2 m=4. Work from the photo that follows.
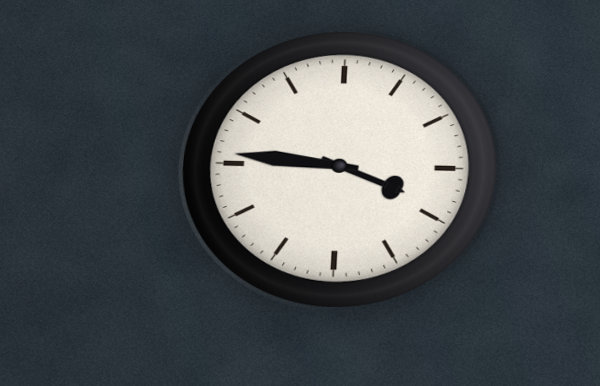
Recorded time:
h=3 m=46
